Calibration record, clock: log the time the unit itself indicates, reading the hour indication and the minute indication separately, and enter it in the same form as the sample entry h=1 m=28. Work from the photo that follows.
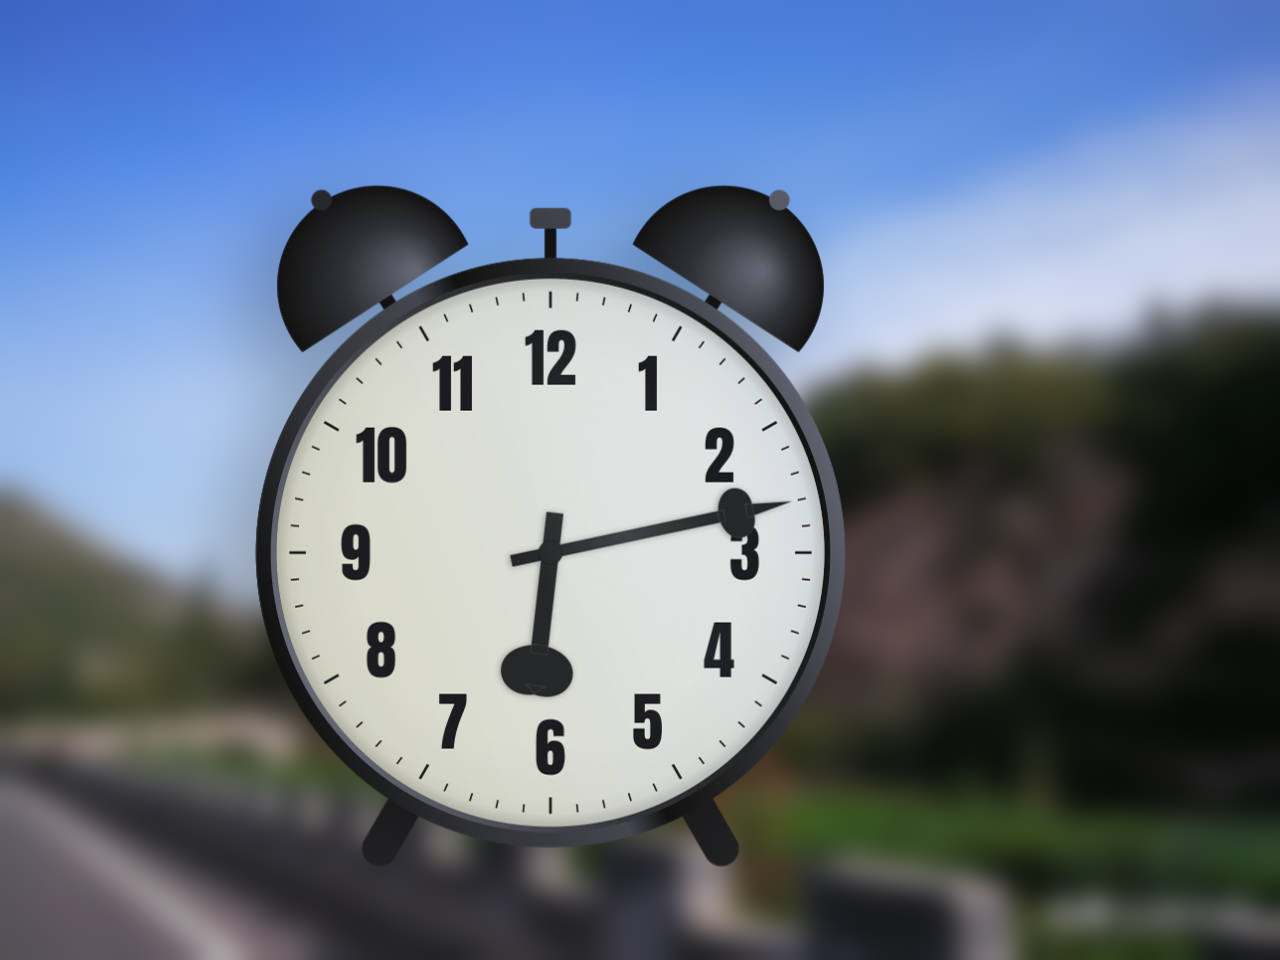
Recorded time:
h=6 m=13
